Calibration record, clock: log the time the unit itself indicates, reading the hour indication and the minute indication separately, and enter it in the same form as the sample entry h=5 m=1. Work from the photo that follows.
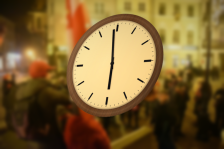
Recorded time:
h=5 m=59
